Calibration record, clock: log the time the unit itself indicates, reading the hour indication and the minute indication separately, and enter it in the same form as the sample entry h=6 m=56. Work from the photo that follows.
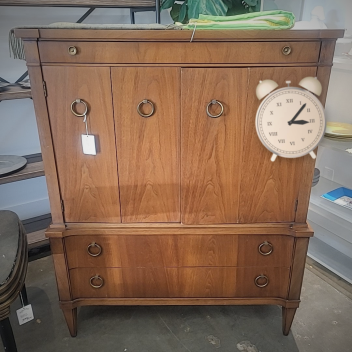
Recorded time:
h=3 m=7
